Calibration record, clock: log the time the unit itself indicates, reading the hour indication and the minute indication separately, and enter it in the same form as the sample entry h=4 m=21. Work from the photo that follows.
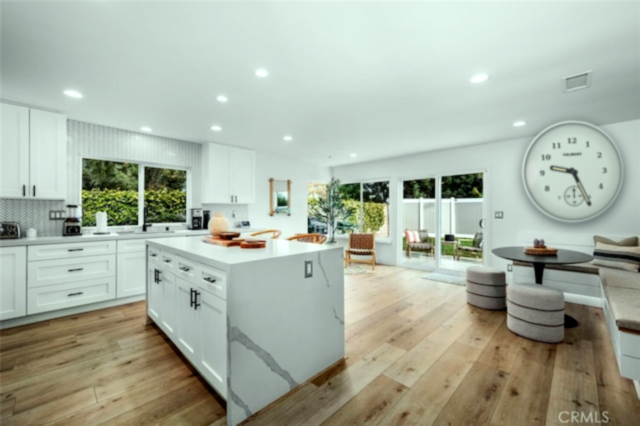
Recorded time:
h=9 m=26
